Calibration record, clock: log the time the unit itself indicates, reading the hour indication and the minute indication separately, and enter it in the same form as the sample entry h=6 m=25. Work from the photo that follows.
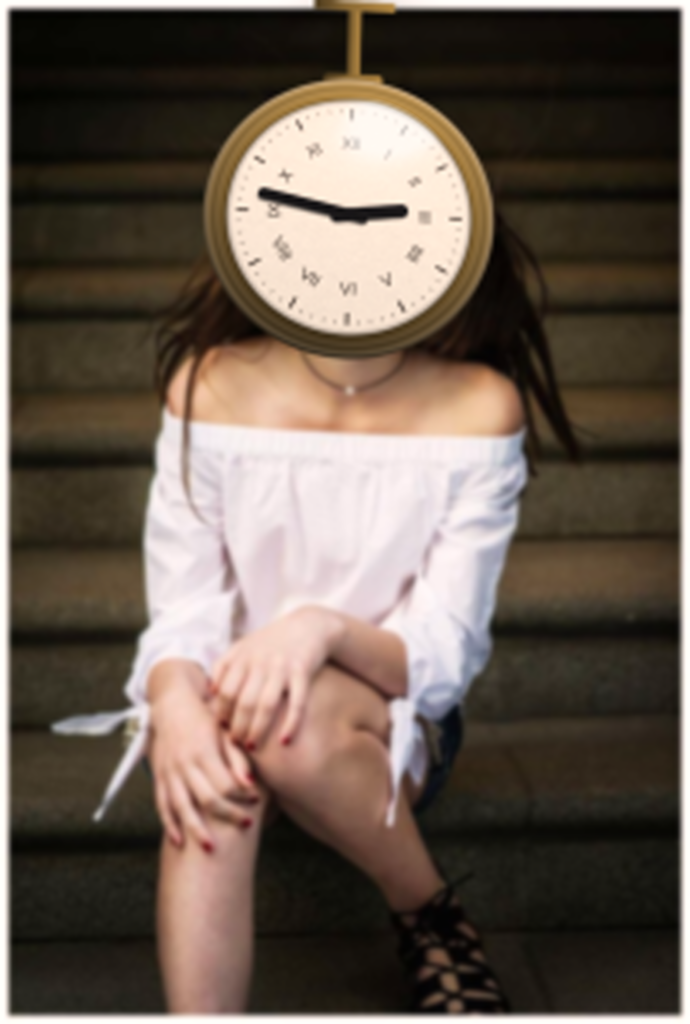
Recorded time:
h=2 m=47
